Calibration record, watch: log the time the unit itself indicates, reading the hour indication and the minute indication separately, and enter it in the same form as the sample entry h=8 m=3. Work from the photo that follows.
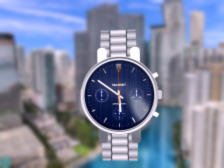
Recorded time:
h=5 m=51
